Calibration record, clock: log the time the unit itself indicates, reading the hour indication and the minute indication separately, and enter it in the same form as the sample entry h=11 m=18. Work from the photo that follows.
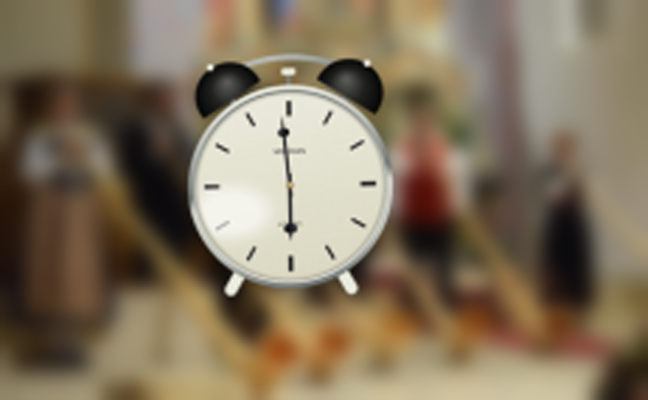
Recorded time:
h=5 m=59
